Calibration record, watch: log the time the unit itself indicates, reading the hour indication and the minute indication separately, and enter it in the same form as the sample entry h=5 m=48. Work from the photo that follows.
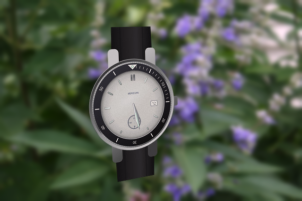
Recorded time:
h=5 m=28
